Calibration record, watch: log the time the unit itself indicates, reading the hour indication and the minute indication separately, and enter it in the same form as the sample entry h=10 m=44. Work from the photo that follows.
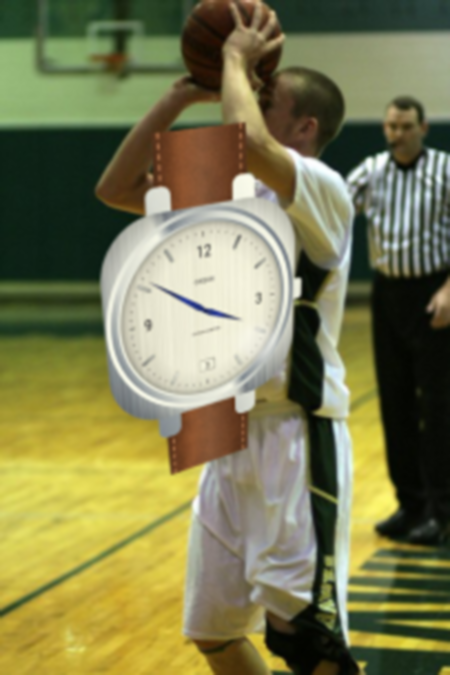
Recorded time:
h=3 m=51
